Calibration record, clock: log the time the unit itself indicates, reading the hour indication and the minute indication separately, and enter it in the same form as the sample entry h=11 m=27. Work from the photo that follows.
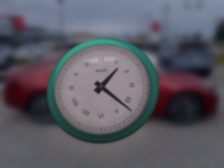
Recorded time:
h=1 m=22
